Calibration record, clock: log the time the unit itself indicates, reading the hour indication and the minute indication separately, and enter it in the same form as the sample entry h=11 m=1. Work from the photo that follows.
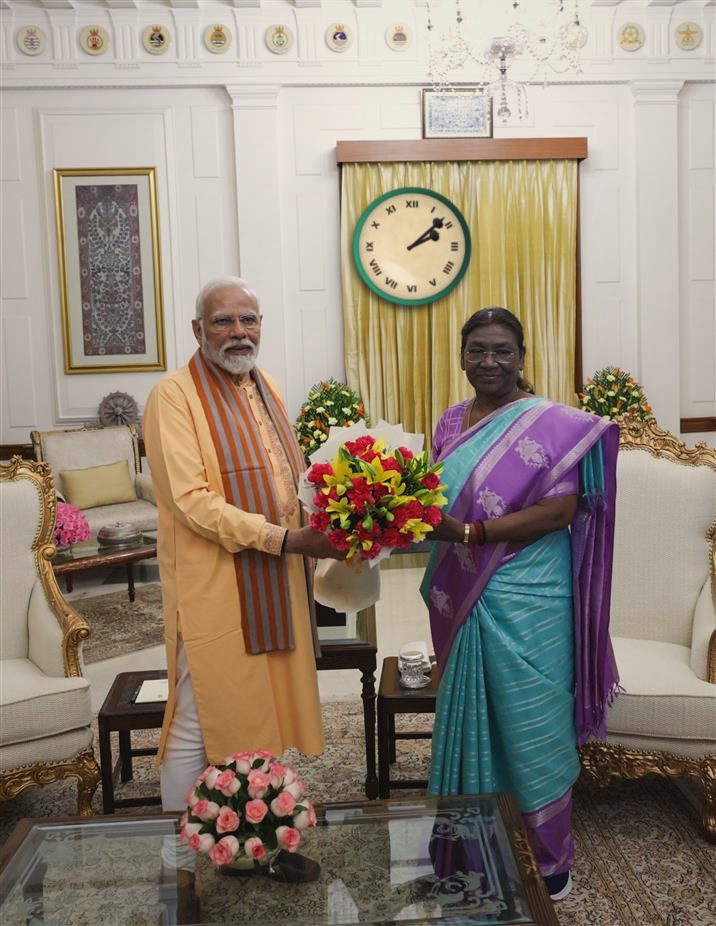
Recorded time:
h=2 m=8
